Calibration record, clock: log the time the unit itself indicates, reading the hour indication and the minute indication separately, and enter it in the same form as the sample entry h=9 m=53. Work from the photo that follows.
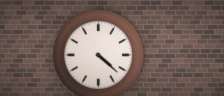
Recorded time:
h=4 m=22
